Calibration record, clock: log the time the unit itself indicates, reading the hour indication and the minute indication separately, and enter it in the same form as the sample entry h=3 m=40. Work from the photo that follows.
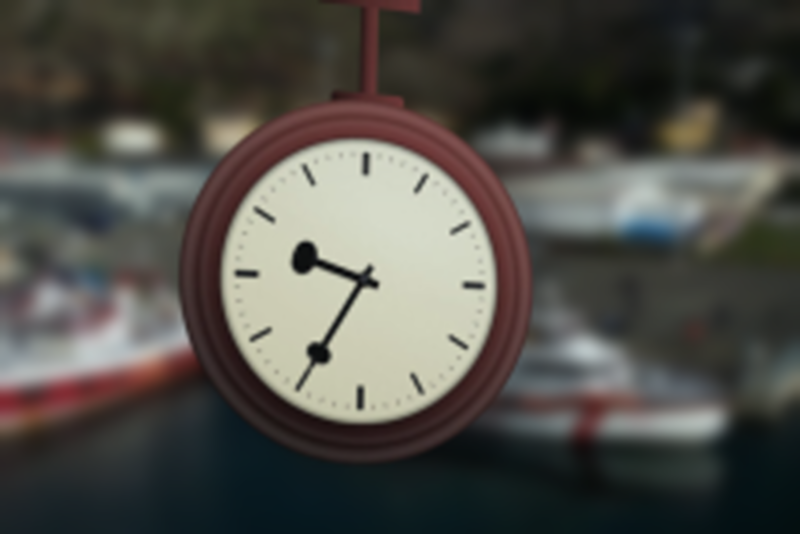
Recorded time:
h=9 m=35
